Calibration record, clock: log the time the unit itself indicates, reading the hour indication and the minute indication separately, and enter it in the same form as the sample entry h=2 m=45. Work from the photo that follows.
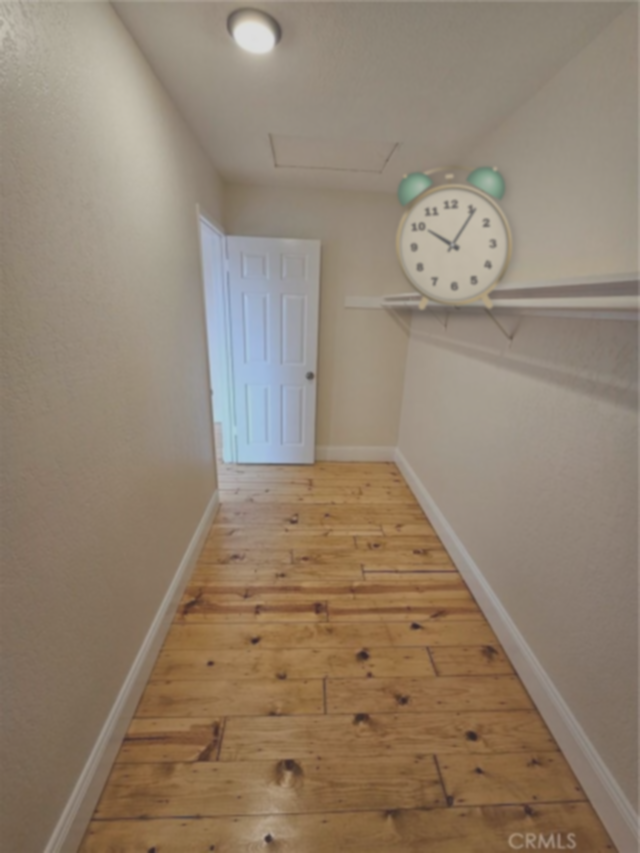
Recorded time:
h=10 m=6
